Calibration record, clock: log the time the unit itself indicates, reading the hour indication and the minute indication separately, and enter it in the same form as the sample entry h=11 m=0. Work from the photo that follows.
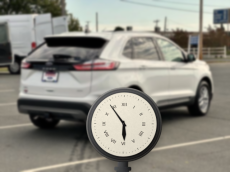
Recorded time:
h=5 m=54
